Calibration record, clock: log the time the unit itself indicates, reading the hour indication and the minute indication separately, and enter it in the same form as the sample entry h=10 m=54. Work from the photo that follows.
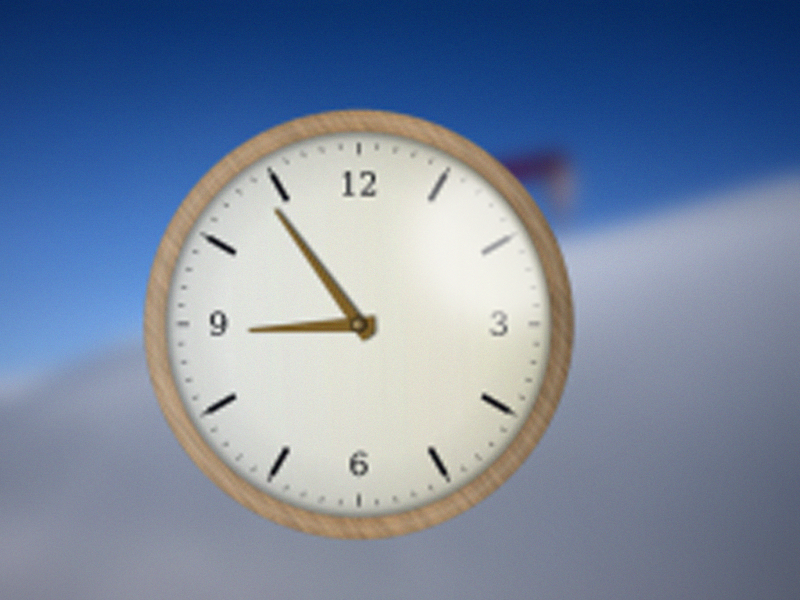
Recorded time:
h=8 m=54
